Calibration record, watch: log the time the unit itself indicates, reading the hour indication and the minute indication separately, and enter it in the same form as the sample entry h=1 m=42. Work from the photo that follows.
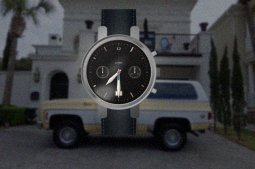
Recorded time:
h=7 m=30
